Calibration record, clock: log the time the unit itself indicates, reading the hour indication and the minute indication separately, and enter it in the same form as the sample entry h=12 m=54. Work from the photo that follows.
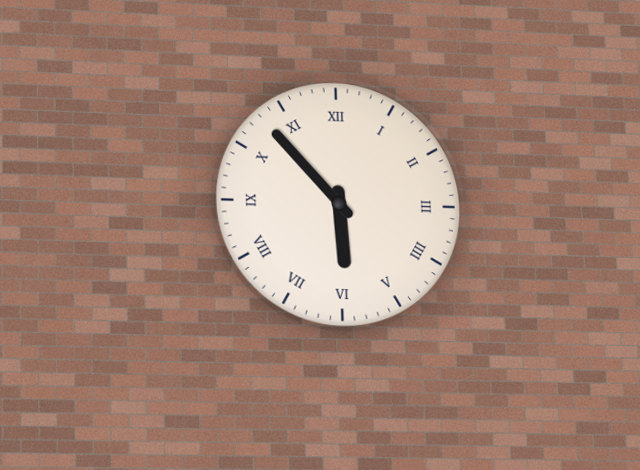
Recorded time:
h=5 m=53
